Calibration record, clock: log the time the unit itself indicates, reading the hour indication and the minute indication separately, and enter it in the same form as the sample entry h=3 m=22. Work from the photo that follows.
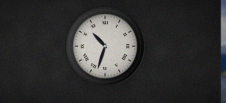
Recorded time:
h=10 m=33
